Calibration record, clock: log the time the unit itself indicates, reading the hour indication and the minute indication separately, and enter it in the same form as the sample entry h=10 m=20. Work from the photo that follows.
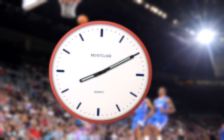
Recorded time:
h=8 m=10
